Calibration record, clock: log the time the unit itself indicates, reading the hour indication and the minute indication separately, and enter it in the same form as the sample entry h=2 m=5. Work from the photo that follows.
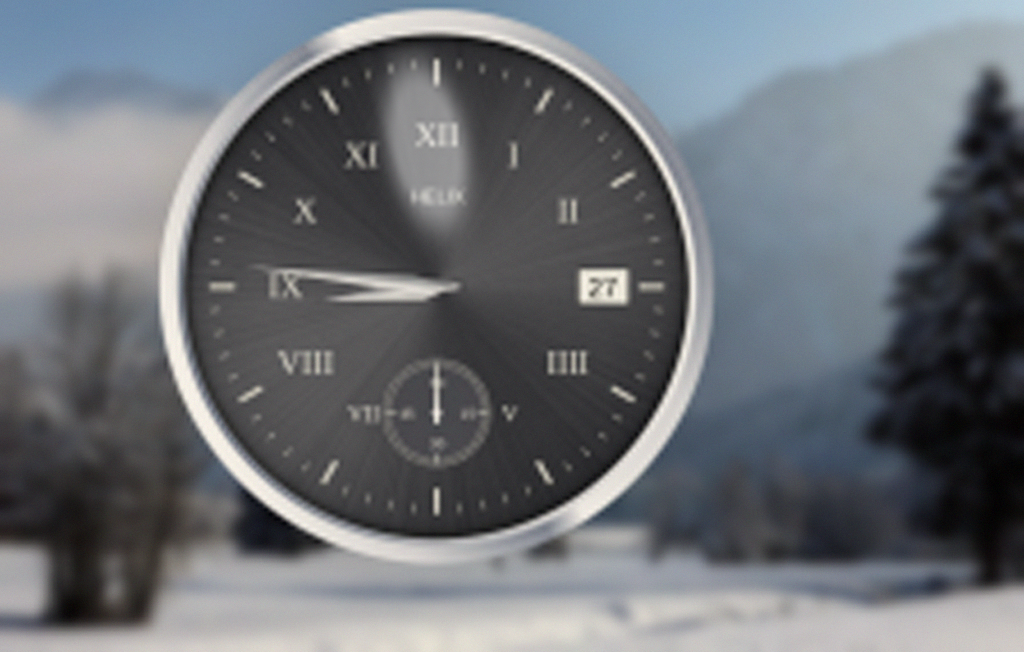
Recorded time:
h=8 m=46
